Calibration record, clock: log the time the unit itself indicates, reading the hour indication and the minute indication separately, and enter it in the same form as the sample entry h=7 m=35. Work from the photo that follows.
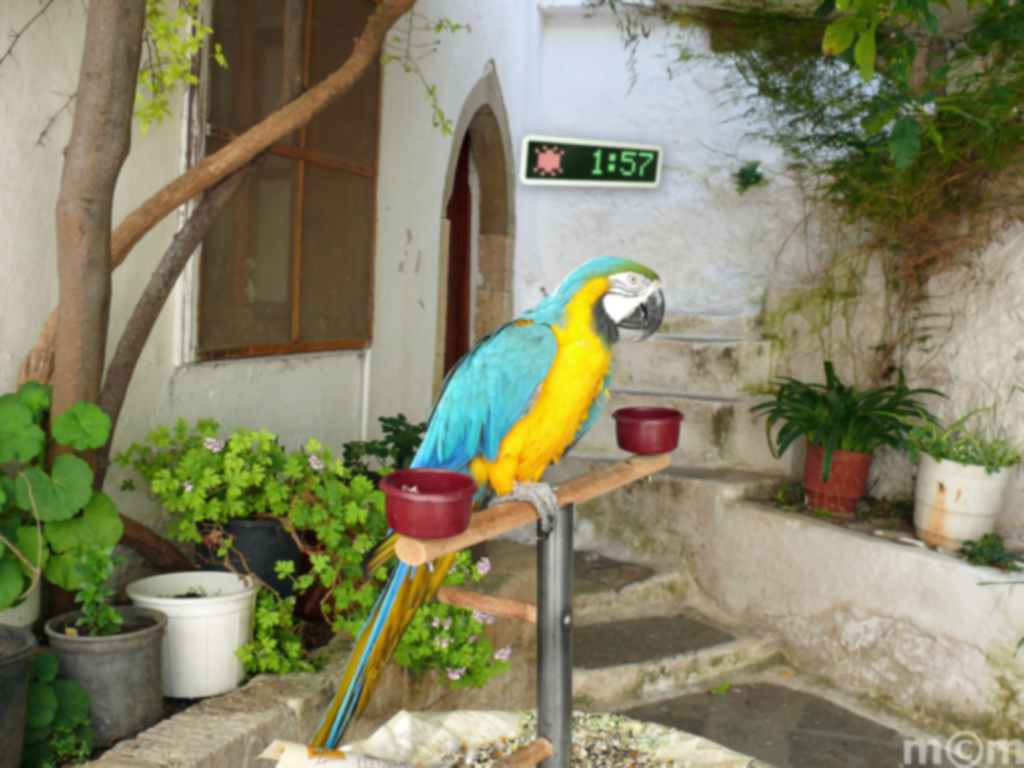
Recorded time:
h=1 m=57
